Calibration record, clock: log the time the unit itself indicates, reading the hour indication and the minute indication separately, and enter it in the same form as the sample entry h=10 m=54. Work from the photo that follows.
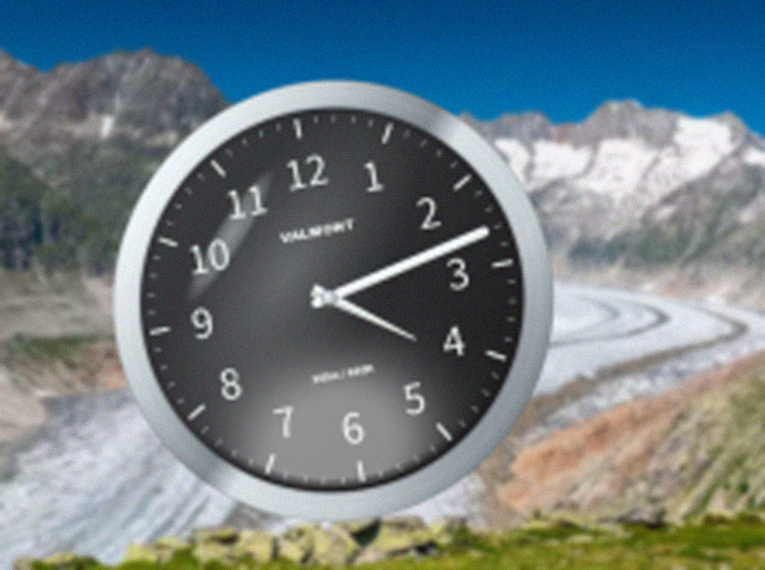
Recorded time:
h=4 m=13
